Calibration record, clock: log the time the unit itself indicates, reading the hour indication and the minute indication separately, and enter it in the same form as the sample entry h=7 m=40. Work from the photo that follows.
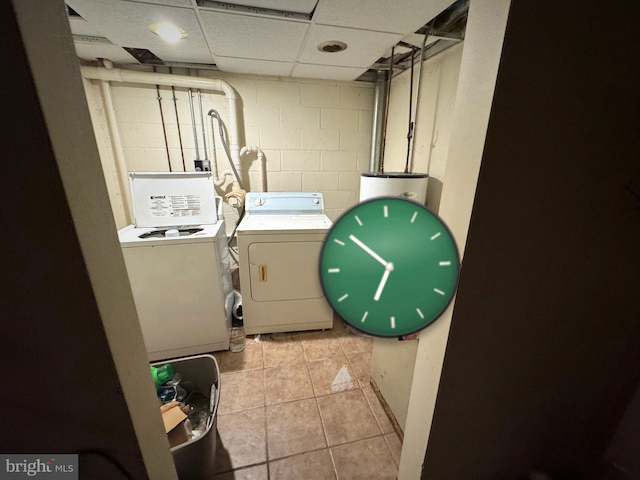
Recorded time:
h=6 m=52
